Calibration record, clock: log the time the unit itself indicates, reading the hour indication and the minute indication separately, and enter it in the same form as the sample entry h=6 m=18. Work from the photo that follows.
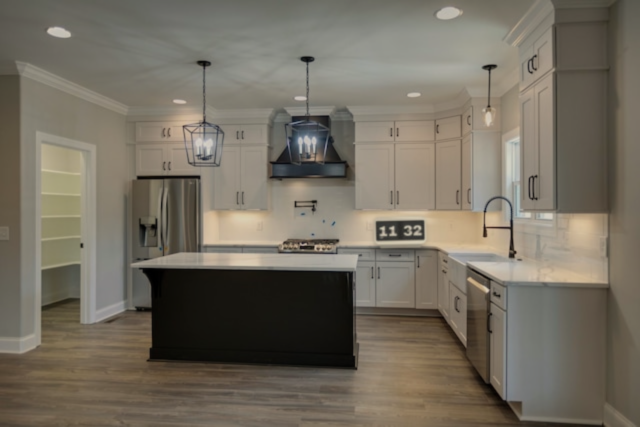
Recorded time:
h=11 m=32
